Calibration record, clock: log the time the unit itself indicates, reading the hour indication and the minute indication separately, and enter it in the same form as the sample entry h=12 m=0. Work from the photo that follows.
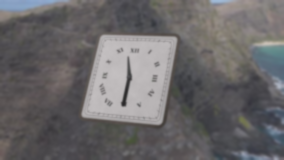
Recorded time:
h=11 m=30
